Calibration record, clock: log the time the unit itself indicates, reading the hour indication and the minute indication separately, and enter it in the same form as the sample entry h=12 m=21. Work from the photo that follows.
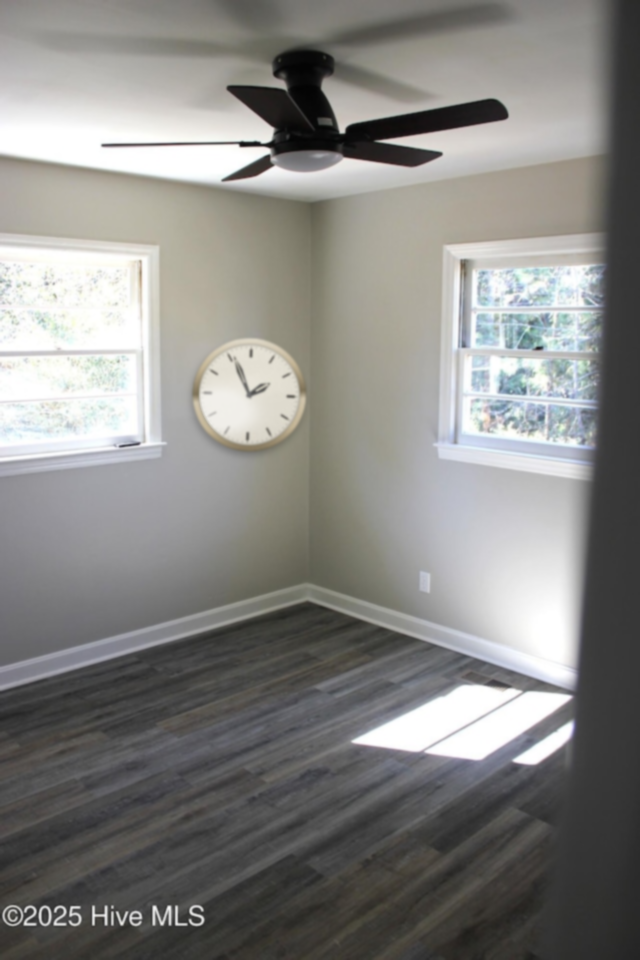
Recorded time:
h=1 m=56
